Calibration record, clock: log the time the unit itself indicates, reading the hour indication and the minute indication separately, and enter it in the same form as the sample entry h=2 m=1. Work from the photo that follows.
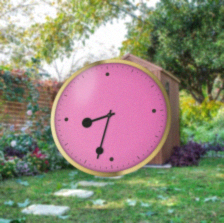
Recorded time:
h=8 m=33
